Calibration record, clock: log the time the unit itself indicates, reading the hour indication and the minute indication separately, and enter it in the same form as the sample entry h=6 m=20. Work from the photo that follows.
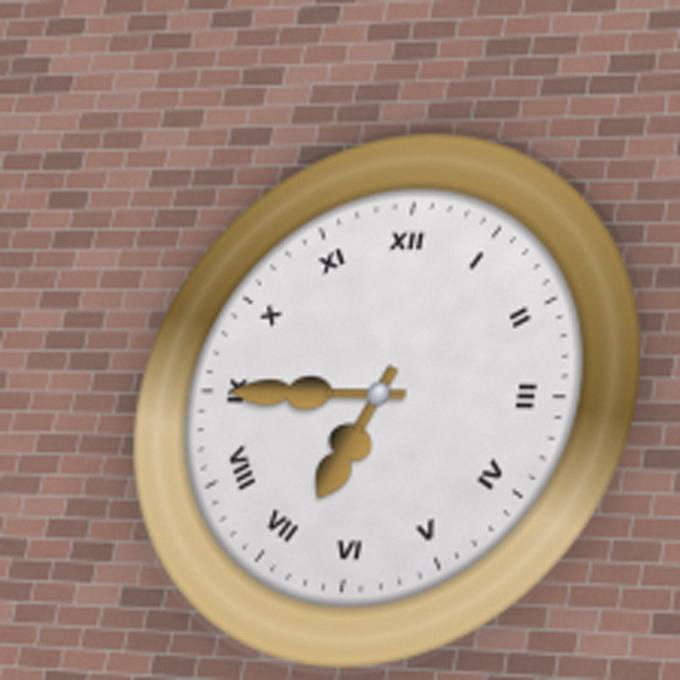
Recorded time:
h=6 m=45
